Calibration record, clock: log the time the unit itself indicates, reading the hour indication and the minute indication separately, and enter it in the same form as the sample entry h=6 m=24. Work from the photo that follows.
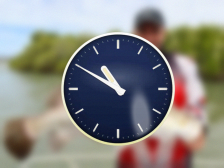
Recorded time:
h=10 m=50
